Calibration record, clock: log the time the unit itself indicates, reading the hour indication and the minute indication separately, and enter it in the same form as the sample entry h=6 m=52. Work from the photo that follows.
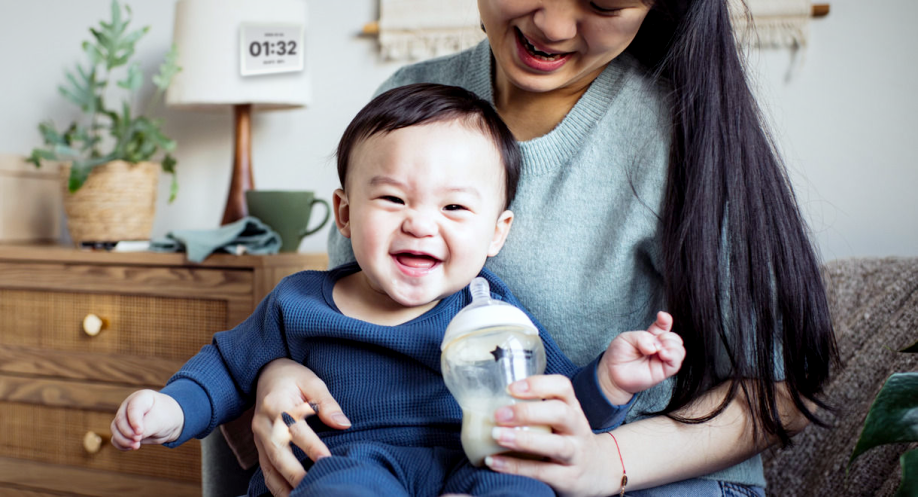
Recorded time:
h=1 m=32
